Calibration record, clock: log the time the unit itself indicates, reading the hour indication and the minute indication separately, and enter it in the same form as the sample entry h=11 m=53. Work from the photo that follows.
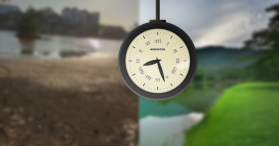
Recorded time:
h=8 m=27
